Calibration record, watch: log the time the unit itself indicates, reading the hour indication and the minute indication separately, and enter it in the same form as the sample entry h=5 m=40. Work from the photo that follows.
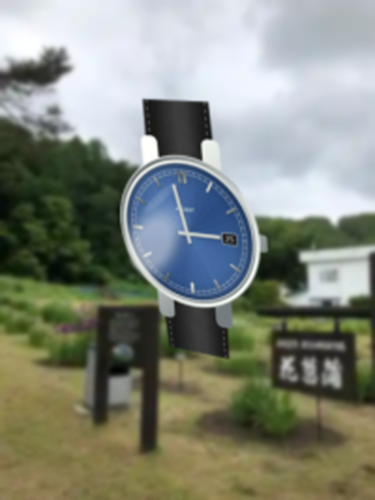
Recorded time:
h=2 m=58
